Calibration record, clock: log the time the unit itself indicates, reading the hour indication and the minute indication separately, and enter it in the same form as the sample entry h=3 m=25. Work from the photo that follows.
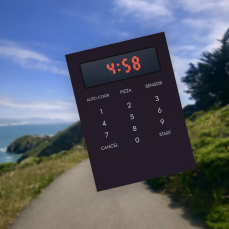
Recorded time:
h=4 m=58
